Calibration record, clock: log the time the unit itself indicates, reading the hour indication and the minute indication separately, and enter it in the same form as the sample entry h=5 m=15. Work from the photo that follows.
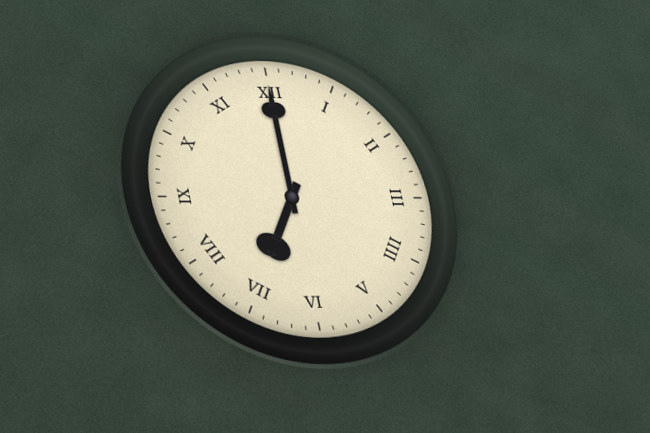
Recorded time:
h=7 m=0
